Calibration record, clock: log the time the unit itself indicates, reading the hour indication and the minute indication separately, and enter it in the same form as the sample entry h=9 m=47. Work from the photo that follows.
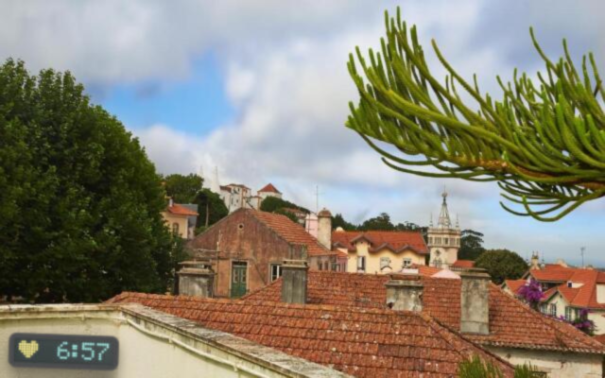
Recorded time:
h=6 m=57
